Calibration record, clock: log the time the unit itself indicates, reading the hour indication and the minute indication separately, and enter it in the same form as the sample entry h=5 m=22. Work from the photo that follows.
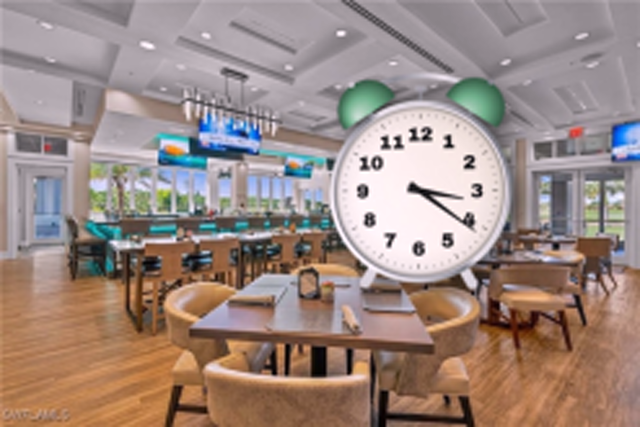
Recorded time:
h=3 m=21
